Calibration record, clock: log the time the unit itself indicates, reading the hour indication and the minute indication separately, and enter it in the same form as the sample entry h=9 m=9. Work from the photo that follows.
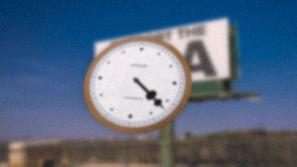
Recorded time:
h=4 m=22
